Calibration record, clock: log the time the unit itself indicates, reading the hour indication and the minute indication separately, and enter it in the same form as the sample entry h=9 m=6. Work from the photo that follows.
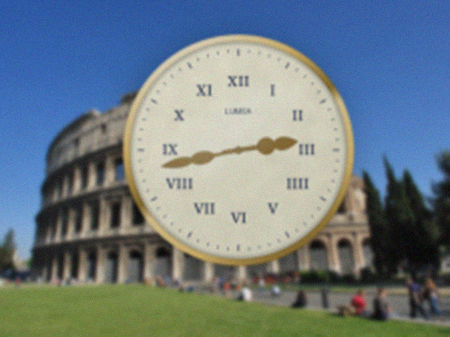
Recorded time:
h=2 m=43
